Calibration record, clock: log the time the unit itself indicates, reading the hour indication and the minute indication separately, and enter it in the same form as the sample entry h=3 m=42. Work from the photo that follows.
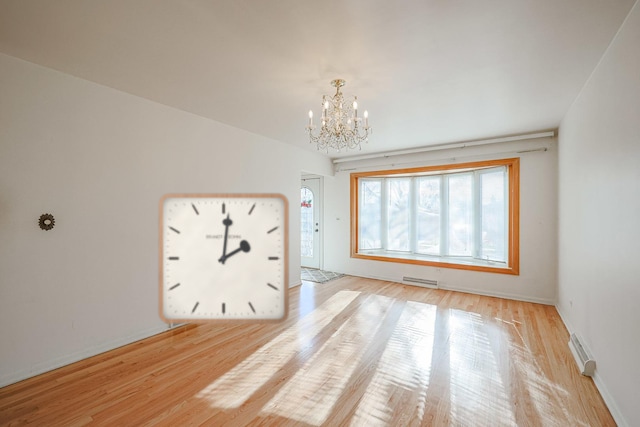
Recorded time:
h=2 m=1
